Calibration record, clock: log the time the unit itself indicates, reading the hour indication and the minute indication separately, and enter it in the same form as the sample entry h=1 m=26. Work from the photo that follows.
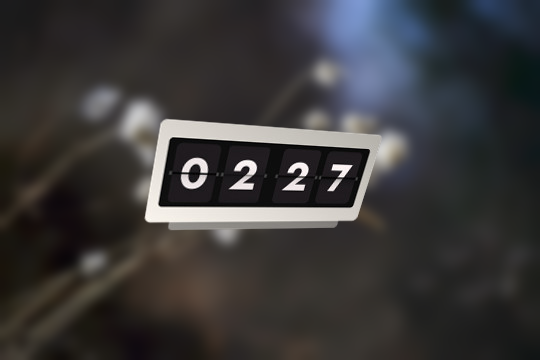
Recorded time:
h=2 m=27
